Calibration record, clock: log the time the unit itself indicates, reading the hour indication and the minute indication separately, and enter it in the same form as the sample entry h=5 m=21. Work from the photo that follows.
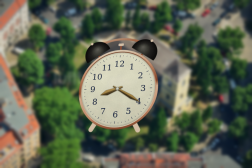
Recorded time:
h=8 m=20
